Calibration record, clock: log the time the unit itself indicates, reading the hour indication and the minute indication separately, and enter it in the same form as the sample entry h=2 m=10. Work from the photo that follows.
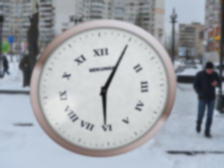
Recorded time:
h=6 m=5
